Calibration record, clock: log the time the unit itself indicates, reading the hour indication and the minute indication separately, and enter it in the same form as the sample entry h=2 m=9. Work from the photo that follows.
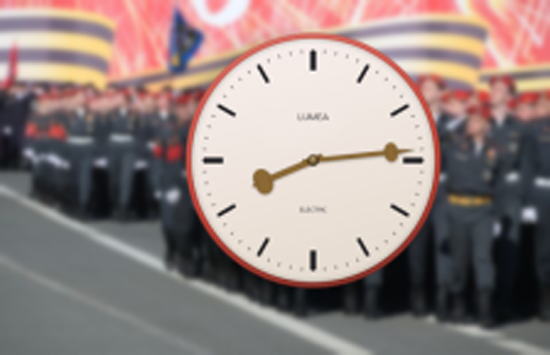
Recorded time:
h=8 m=14
